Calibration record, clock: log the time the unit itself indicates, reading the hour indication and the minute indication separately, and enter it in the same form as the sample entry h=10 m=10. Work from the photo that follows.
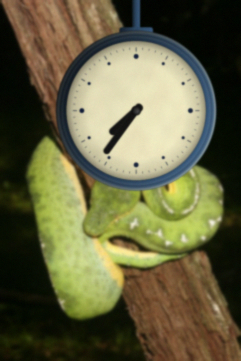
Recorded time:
h=7 m=36
